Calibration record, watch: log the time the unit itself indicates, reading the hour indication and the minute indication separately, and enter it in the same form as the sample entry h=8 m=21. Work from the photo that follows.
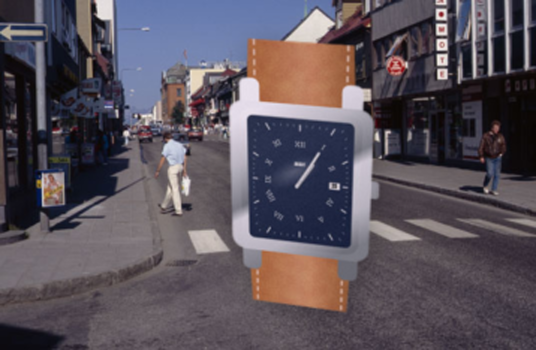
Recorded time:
h=1 m=5
